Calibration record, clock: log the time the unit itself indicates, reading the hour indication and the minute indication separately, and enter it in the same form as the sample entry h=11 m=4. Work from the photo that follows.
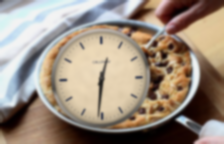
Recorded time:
h=12 m=31
